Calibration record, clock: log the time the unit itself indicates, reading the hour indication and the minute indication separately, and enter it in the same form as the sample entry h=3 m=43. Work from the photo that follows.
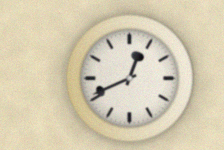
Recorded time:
h=12 m=41
